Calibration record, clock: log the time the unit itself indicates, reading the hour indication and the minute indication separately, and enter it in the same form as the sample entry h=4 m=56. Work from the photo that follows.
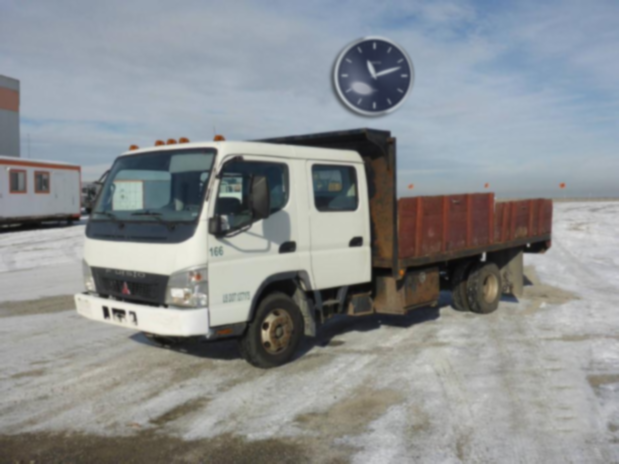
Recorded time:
h=11 m=12
